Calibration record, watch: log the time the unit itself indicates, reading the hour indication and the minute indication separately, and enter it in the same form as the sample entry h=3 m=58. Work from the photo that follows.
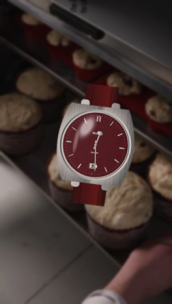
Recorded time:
h=12 m=29
